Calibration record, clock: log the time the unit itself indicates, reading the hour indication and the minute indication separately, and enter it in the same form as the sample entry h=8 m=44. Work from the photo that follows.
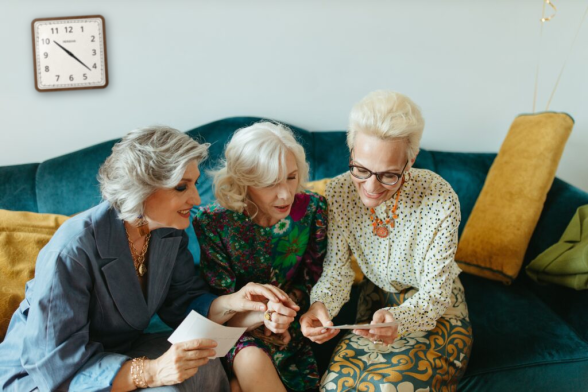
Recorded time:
h=10 m=22
